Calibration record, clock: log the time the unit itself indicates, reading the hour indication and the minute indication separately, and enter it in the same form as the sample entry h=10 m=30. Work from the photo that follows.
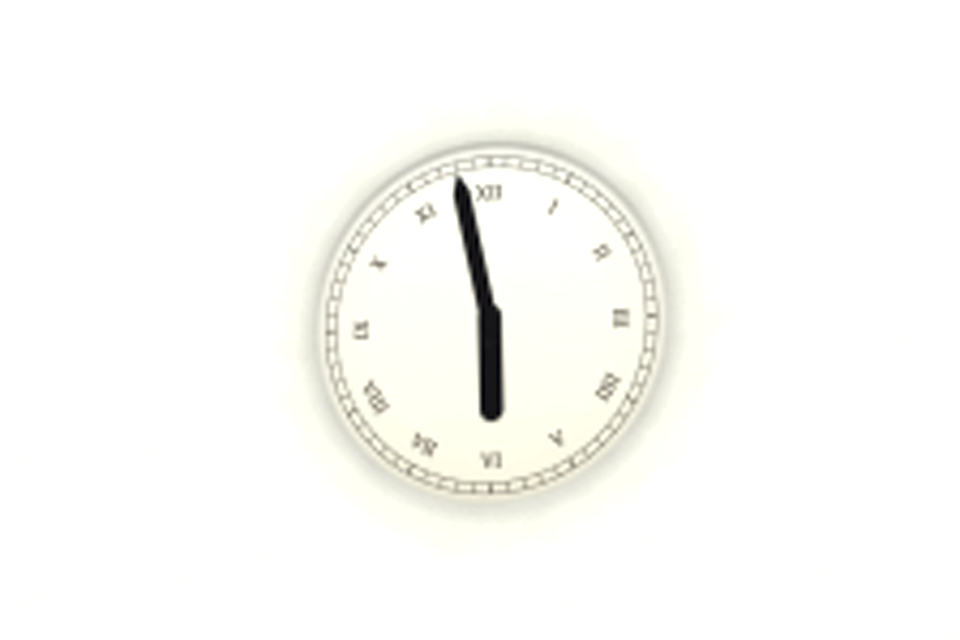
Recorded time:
h=5 m=58
